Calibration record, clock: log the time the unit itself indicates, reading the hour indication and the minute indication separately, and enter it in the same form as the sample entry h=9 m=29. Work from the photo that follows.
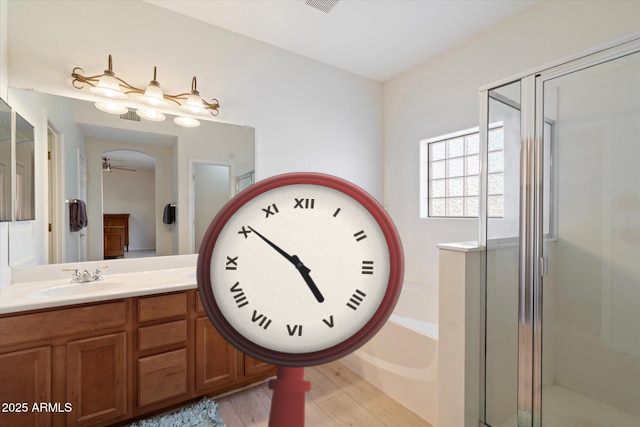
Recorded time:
h=4 m=51
